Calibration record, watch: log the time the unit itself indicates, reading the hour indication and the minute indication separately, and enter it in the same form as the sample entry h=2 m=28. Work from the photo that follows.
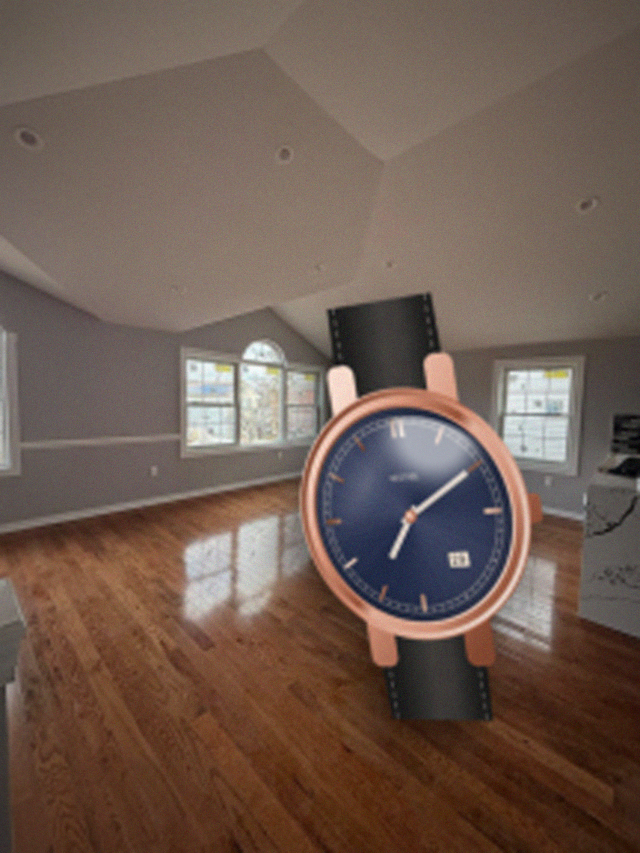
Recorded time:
h=7 m=10
